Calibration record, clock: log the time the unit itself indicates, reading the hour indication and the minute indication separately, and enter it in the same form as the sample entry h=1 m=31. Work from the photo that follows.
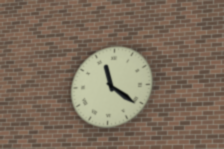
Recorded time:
h=11 m=21
